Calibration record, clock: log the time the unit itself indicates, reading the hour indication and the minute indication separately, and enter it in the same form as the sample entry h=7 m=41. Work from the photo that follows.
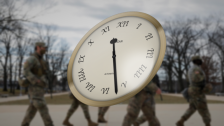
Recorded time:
h=11 m=27
